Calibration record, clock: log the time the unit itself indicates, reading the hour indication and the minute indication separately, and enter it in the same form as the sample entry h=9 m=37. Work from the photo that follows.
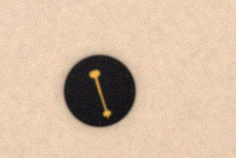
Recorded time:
h=11 m=27
